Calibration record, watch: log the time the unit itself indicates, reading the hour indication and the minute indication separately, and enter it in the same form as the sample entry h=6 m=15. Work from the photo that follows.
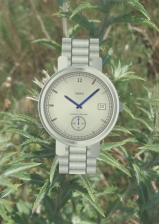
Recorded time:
h=10 m=8
